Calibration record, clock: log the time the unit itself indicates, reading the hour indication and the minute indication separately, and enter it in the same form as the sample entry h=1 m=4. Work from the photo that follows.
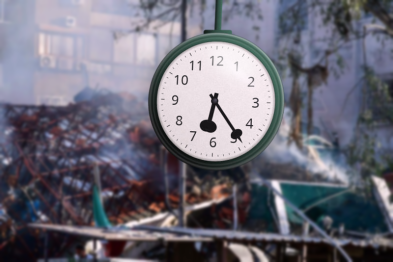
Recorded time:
h=6 m=24
